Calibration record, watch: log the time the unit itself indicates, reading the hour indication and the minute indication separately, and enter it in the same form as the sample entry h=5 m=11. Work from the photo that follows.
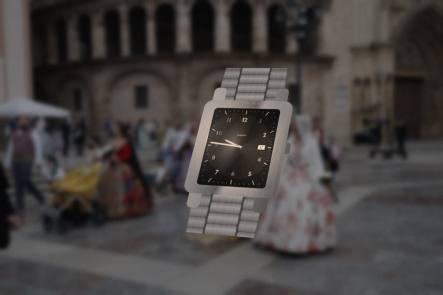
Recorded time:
h=9 m=46
